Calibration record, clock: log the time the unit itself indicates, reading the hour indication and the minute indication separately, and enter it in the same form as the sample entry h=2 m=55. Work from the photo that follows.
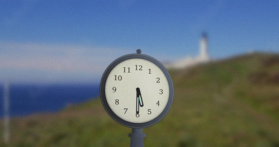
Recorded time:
h=5 m=30
